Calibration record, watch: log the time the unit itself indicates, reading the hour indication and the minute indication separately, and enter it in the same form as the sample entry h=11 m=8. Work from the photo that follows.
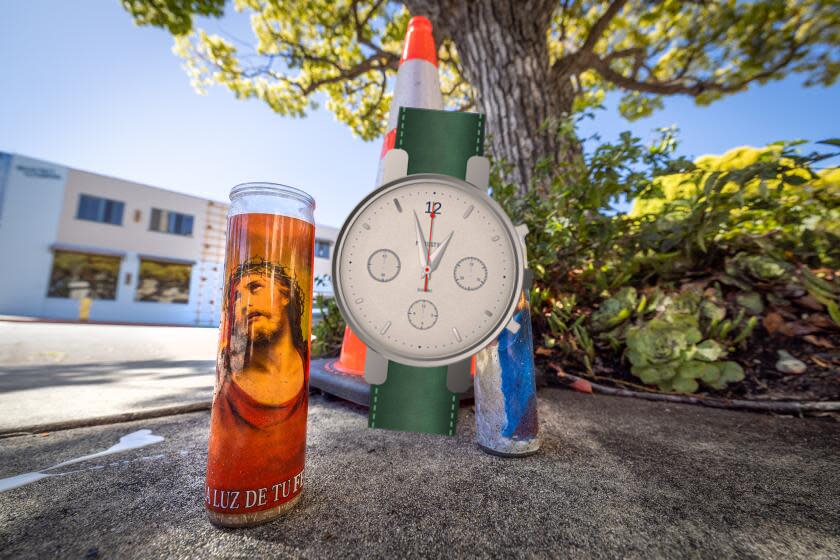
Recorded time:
h=12 m=57
